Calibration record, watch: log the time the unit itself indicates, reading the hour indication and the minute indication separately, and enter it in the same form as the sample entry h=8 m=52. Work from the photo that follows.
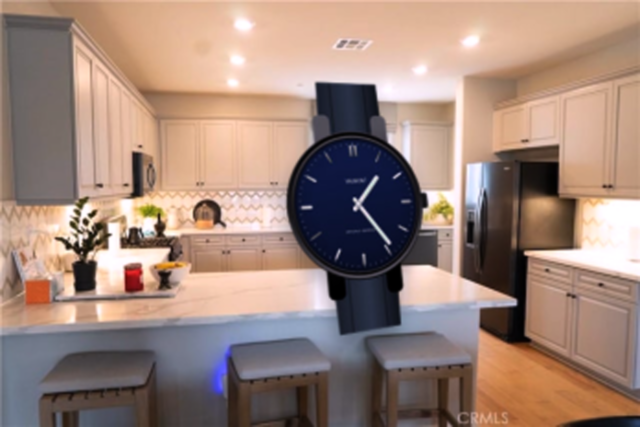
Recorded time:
h=1 m=24
